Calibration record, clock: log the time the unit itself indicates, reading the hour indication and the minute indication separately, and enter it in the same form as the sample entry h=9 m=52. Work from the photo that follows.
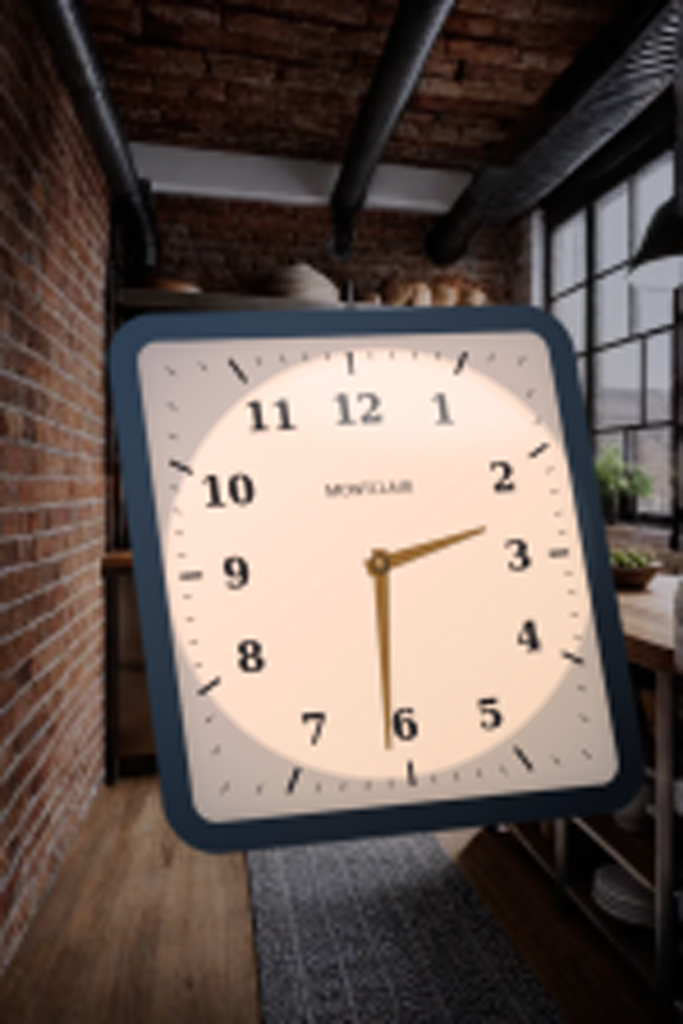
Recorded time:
h=2 m=31
